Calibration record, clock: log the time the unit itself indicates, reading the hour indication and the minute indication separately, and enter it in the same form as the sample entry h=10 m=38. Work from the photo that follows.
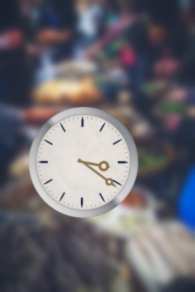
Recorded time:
h=3 m=21
